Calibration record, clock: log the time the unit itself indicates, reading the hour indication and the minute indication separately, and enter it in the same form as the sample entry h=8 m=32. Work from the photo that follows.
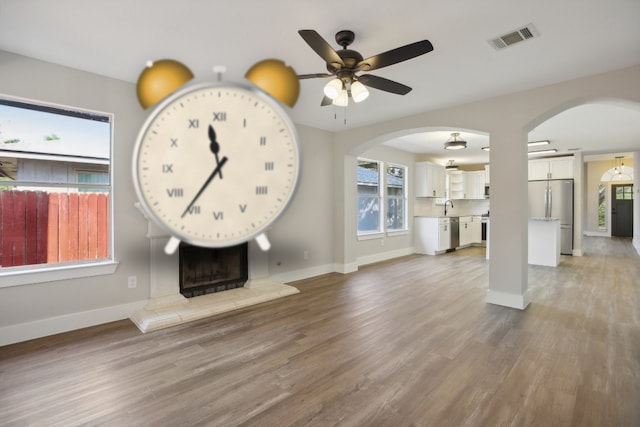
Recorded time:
h=11 m=36
